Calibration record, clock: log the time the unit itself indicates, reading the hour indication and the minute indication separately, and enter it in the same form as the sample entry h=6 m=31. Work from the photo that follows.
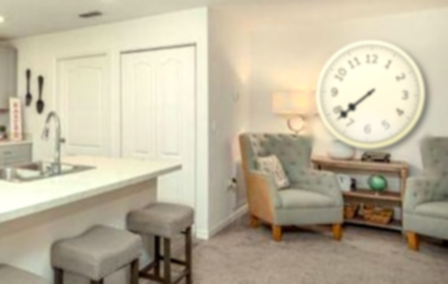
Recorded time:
h=7 m=38
